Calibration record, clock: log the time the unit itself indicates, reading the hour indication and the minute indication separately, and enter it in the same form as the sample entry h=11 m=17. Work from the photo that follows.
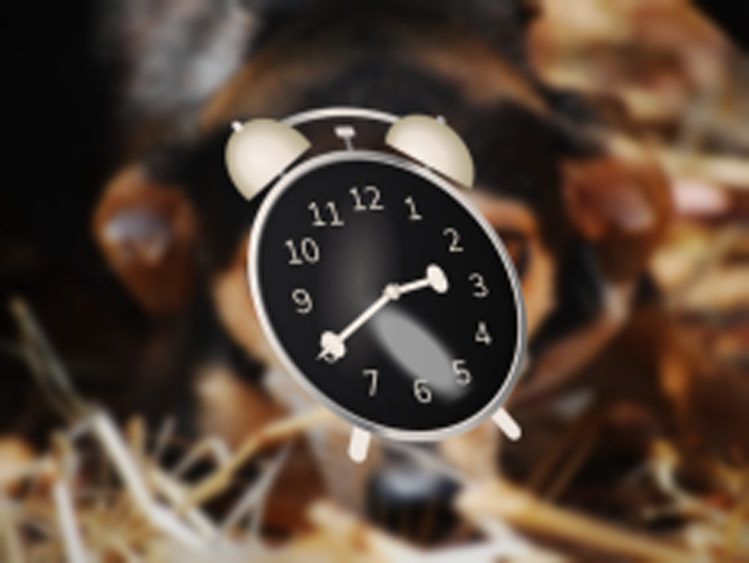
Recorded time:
h=2 m=40
